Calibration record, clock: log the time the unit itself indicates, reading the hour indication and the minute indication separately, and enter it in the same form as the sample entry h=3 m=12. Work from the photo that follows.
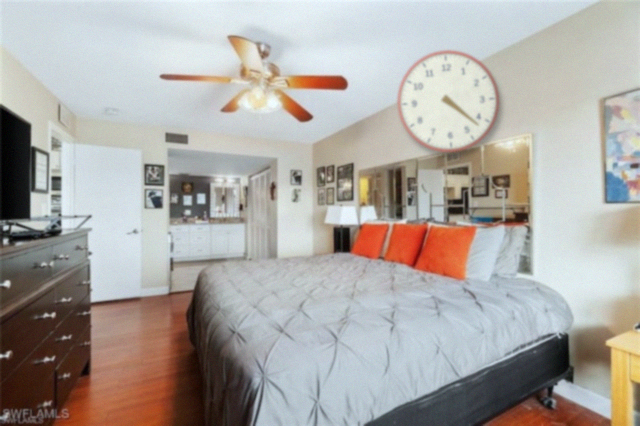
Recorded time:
h=4 m=22
